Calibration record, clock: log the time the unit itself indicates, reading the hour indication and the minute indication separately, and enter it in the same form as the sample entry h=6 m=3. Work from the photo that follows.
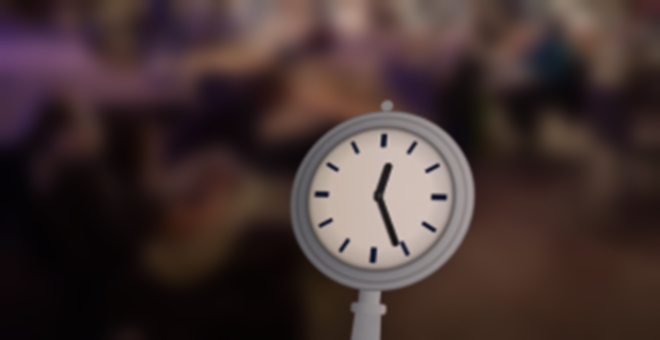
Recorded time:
h=12 m=26
